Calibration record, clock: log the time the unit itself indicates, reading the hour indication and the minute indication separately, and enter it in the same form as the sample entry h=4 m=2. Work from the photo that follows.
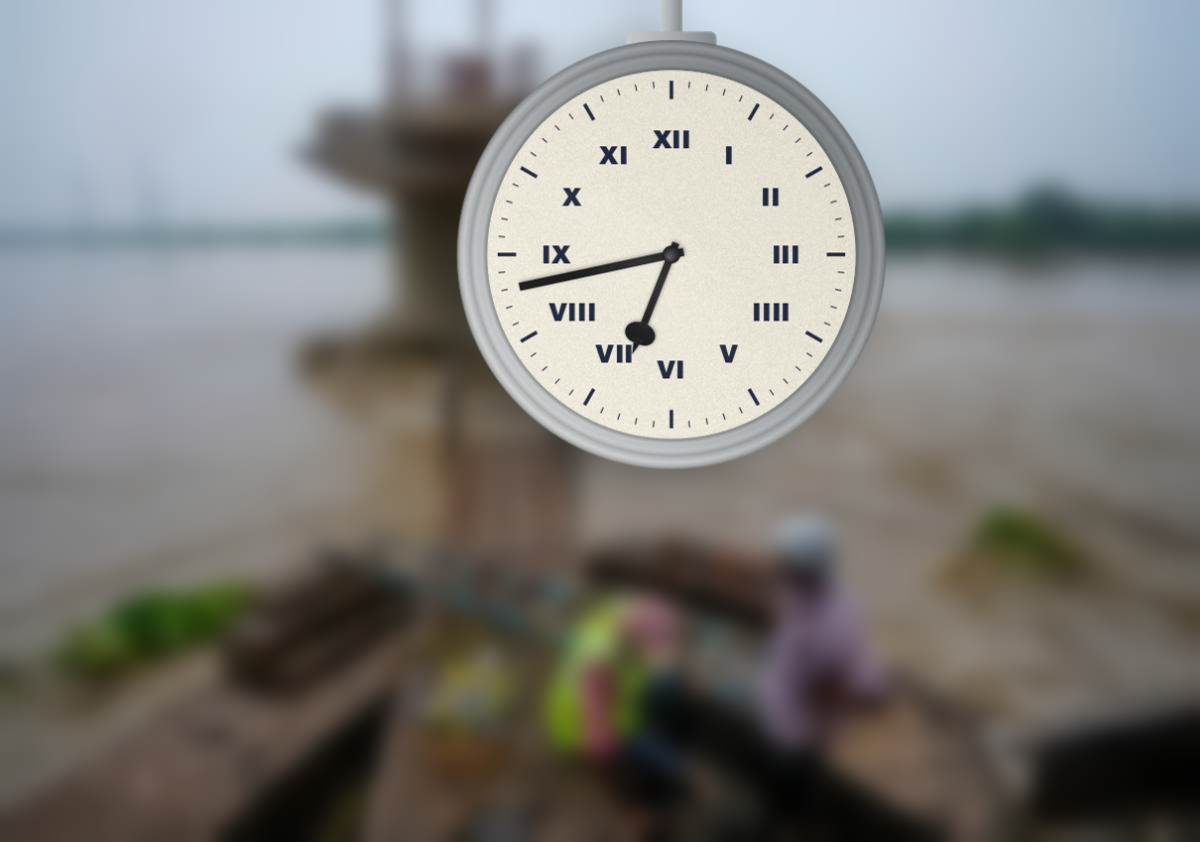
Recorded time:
h=6 m=43
